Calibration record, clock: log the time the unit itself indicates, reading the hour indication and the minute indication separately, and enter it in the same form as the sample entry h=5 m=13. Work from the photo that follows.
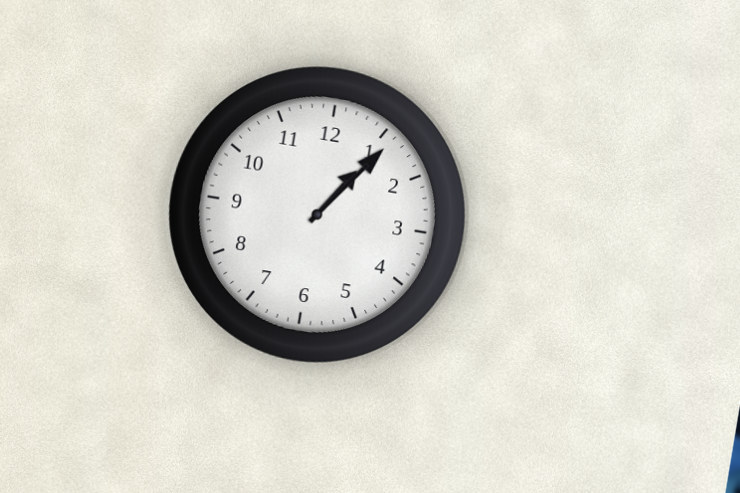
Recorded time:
h=1 m=6
